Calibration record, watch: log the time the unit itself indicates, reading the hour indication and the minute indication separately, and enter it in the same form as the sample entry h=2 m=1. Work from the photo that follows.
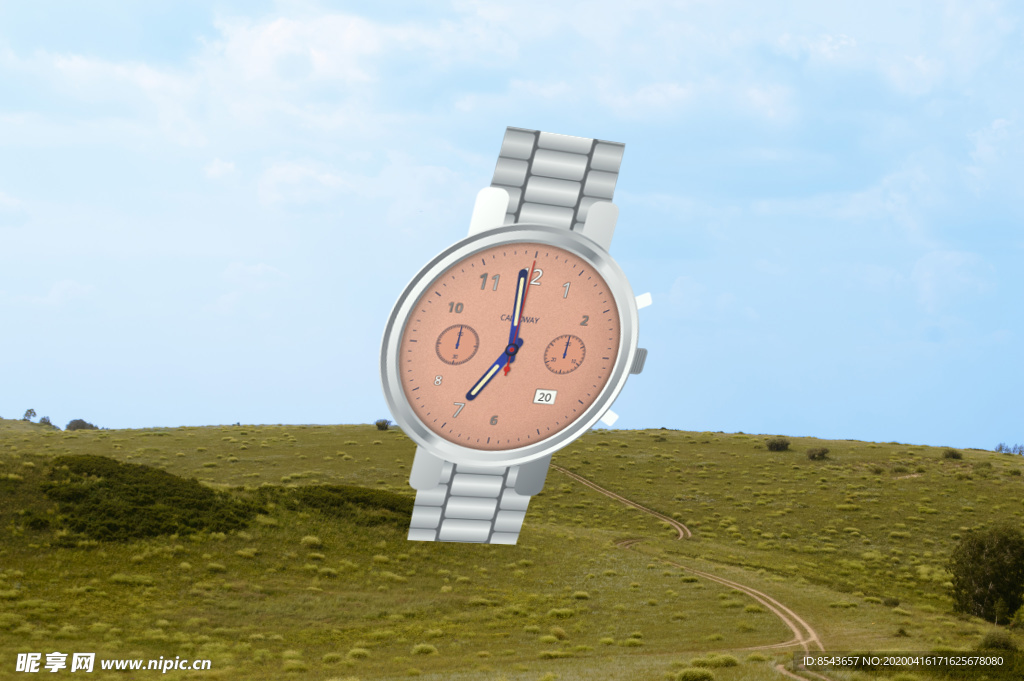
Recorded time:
h=6 m=59
